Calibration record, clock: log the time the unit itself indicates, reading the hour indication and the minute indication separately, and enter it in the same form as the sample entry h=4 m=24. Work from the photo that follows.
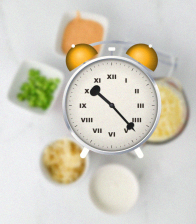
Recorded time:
h=10 m=23
